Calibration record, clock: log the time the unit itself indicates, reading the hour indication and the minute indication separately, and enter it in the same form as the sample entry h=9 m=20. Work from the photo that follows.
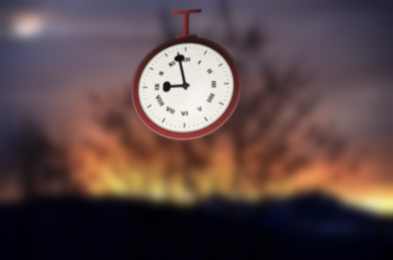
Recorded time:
h=8 m=58
